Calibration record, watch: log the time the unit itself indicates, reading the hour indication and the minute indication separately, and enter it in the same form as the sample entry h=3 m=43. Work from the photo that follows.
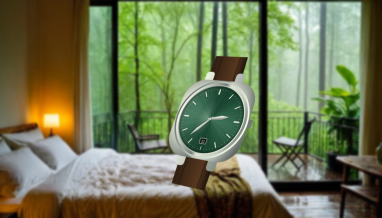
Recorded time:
h=2 m=37
